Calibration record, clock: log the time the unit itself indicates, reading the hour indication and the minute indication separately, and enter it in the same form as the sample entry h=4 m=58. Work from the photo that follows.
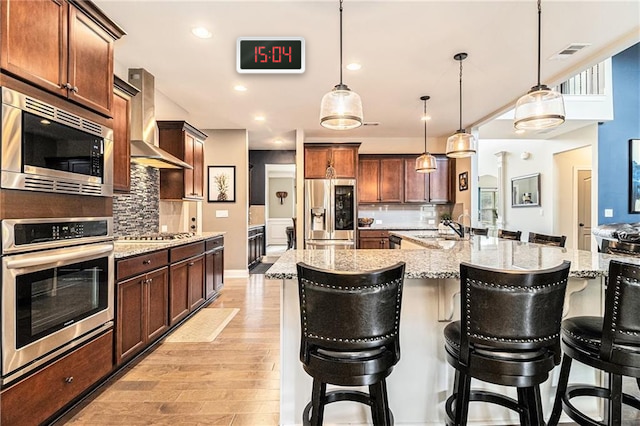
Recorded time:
h=15 m=4
